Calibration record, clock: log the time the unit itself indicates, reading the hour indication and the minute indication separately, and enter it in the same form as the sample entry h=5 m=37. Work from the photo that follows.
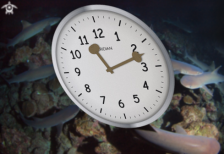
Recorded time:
h=11 m=12
